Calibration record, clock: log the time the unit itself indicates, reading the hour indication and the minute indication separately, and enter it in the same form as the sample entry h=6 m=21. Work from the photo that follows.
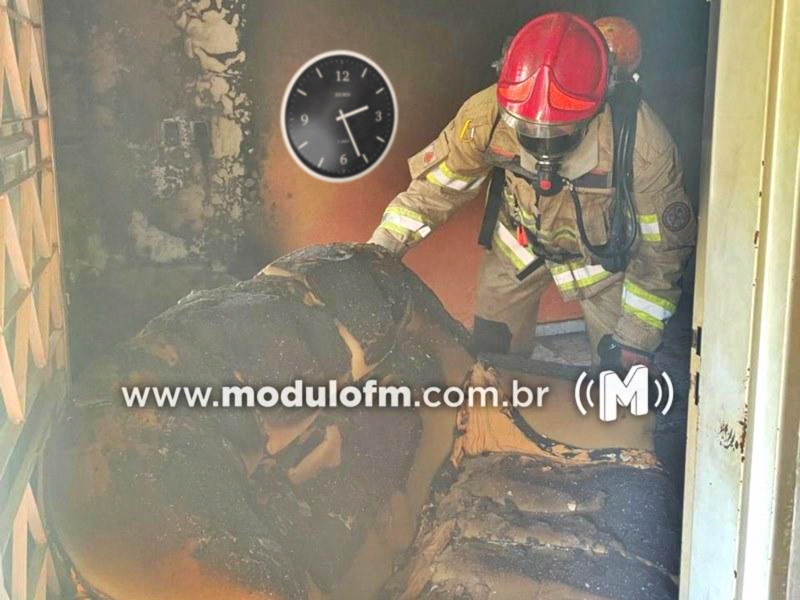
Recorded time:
h=2 m=26
